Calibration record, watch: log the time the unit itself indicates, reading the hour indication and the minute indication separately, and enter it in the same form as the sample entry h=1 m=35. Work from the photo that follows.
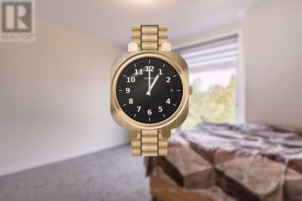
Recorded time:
h=1 m=0
